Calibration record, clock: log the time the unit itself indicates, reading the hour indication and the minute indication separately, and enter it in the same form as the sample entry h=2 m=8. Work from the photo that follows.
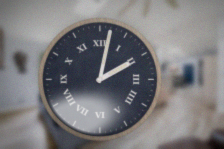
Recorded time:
h=2 m=2
